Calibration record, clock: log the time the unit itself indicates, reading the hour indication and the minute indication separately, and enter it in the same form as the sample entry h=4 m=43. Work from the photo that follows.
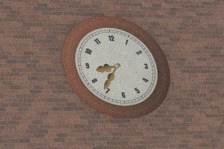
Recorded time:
h=8 m=36
